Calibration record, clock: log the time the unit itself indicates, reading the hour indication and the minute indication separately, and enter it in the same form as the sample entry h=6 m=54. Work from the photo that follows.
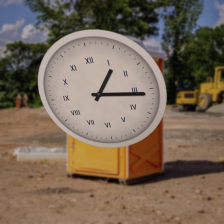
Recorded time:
h=1 m=16
